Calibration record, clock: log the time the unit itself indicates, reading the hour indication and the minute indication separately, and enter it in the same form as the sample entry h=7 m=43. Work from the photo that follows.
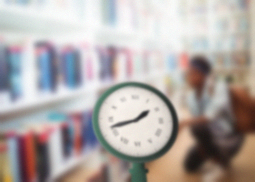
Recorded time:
h=1 m=42
